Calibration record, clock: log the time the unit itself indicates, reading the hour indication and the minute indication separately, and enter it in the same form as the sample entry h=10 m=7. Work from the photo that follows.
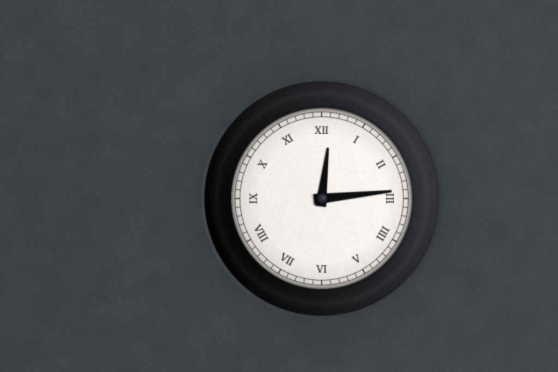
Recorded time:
h=12 m=14
